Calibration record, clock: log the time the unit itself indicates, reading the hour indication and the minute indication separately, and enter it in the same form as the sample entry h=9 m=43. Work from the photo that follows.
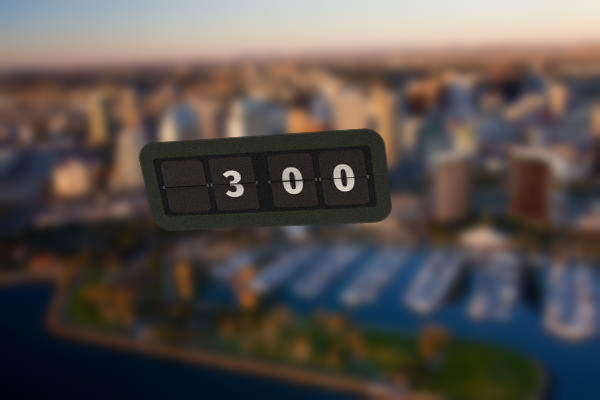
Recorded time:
h=3 m=0
